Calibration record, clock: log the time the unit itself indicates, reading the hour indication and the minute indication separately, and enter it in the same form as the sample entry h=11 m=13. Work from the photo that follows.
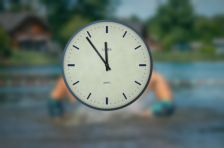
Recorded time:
h=11 m=54
